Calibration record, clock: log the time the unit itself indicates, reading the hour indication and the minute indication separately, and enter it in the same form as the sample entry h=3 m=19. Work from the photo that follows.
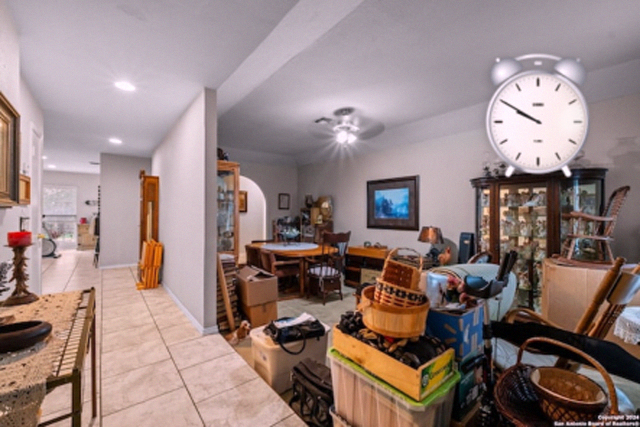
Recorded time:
h=9 m=50
